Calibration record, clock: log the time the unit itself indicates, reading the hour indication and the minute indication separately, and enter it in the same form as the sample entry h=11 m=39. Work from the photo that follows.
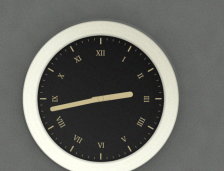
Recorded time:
h=2 m=43
